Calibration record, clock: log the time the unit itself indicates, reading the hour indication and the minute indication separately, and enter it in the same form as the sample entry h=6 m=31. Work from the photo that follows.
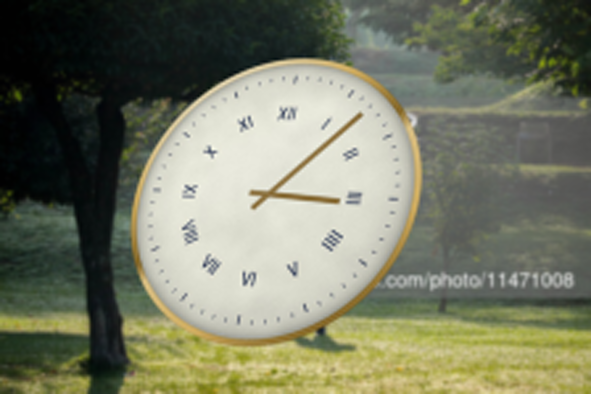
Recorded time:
h=3 m=7
